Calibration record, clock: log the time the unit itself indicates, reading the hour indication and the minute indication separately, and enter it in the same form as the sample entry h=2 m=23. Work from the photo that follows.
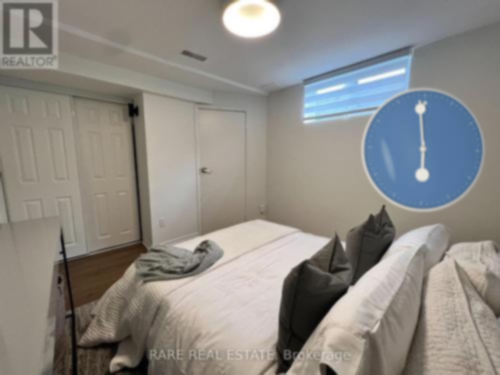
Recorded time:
h=5 m=59
